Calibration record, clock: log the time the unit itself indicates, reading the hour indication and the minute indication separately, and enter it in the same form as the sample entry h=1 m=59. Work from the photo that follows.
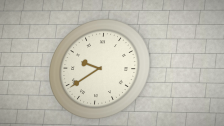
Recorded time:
h=9 m=39
